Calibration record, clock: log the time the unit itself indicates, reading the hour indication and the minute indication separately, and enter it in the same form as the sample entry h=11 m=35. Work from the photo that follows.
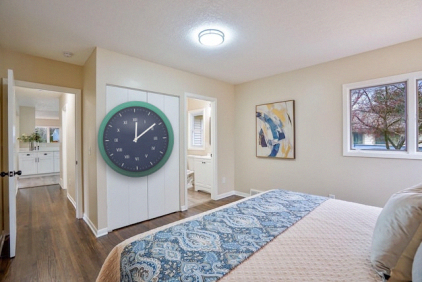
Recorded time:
h=12 m=9
